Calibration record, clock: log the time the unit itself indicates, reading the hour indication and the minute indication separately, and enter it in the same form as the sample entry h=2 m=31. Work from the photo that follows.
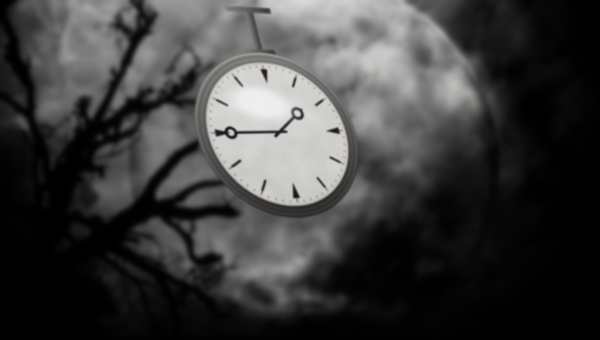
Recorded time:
h=1 m=45
